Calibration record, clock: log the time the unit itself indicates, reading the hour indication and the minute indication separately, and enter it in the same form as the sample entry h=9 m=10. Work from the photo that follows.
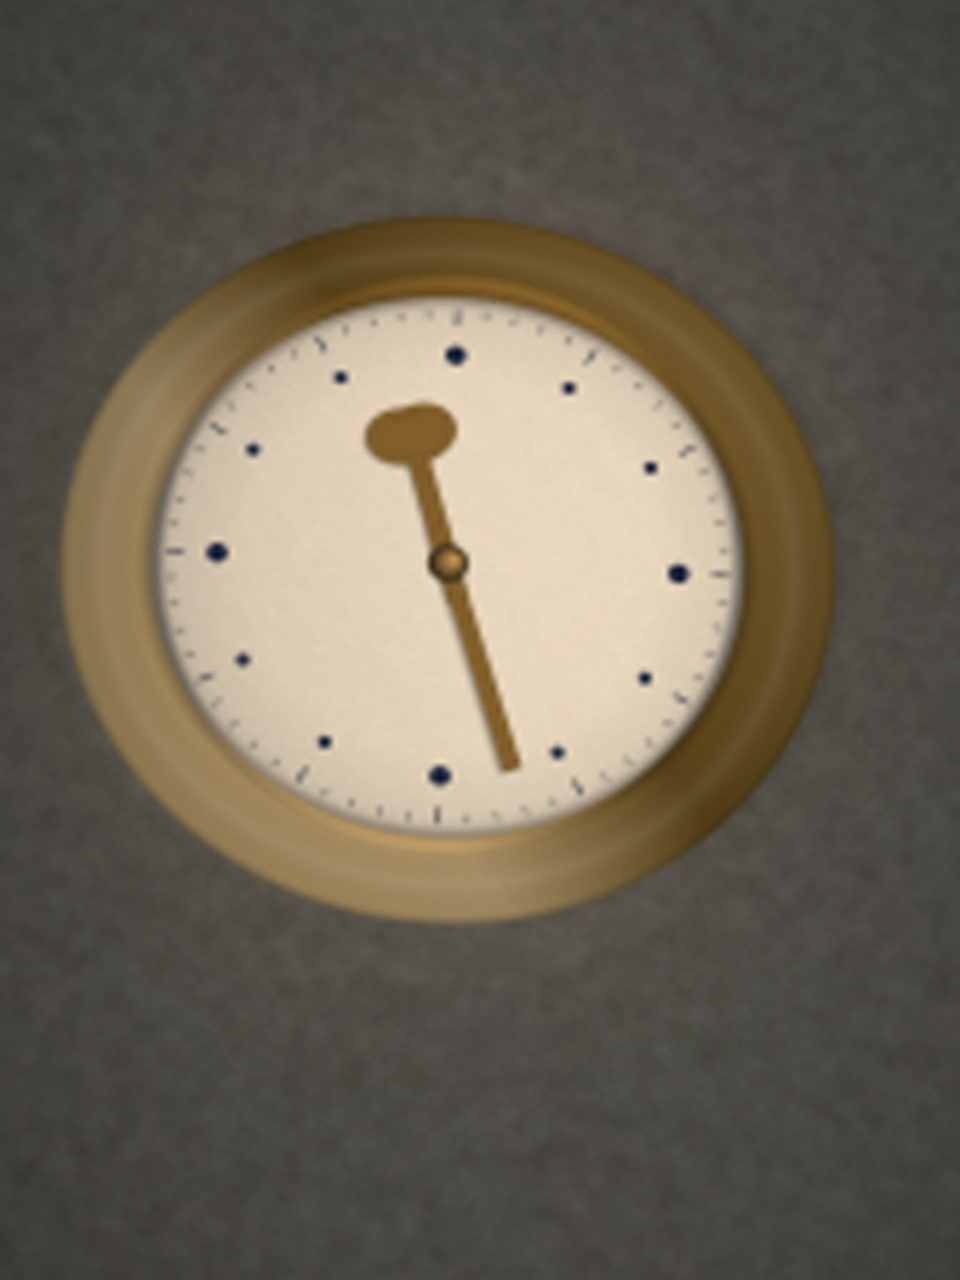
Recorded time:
h=11 m=27
